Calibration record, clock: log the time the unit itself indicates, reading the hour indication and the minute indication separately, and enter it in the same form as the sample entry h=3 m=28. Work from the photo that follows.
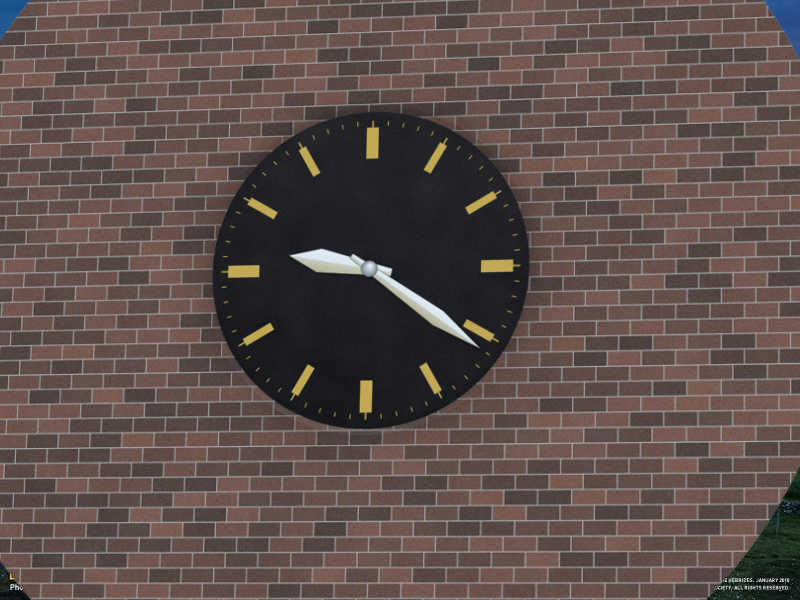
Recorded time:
h=9 m=21
